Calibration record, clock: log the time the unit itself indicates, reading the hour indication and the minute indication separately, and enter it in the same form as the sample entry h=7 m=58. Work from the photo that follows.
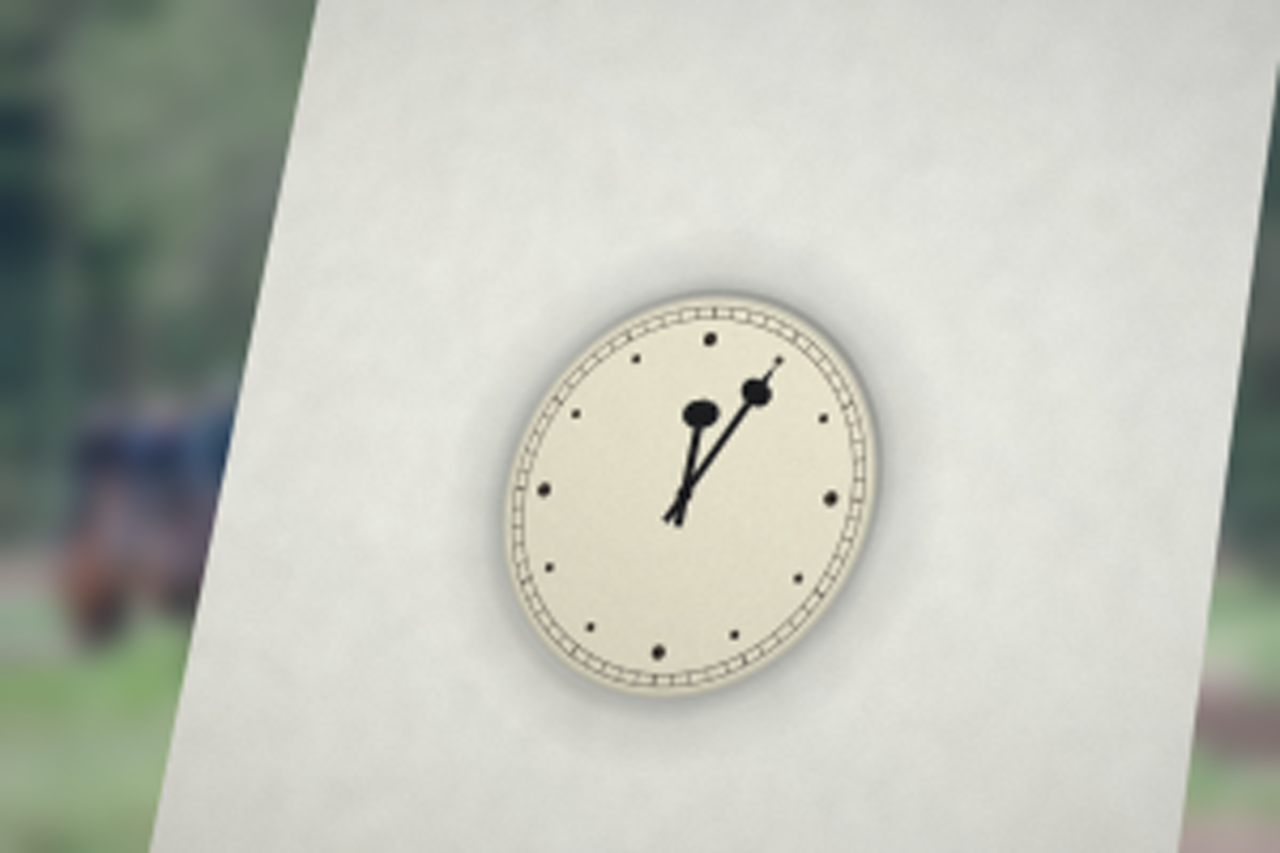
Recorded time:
h=12 m=5
